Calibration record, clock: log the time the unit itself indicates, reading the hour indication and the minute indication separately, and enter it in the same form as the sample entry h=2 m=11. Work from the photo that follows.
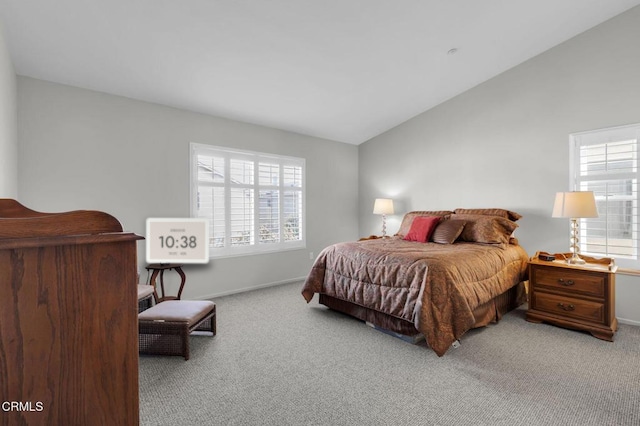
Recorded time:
h=10 m=38
